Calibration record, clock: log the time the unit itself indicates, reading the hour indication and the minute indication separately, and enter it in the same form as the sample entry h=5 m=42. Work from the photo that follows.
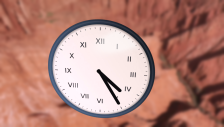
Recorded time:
h=4 m=25
